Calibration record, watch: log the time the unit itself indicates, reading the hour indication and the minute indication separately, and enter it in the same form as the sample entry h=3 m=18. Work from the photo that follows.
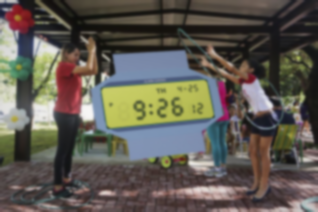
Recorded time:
h=9 m=26
